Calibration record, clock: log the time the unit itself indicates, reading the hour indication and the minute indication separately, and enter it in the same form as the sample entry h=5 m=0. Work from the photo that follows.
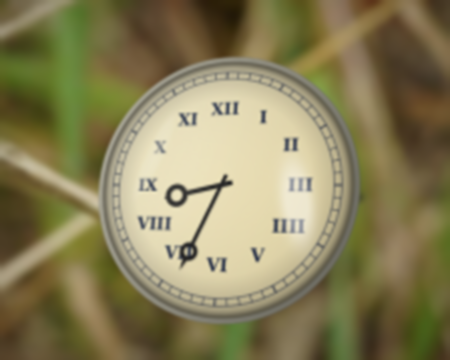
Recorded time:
h=8 m=34
